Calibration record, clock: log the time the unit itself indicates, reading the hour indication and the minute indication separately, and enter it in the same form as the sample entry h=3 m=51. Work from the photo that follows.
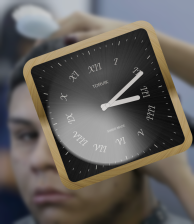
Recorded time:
h=3 m=11
